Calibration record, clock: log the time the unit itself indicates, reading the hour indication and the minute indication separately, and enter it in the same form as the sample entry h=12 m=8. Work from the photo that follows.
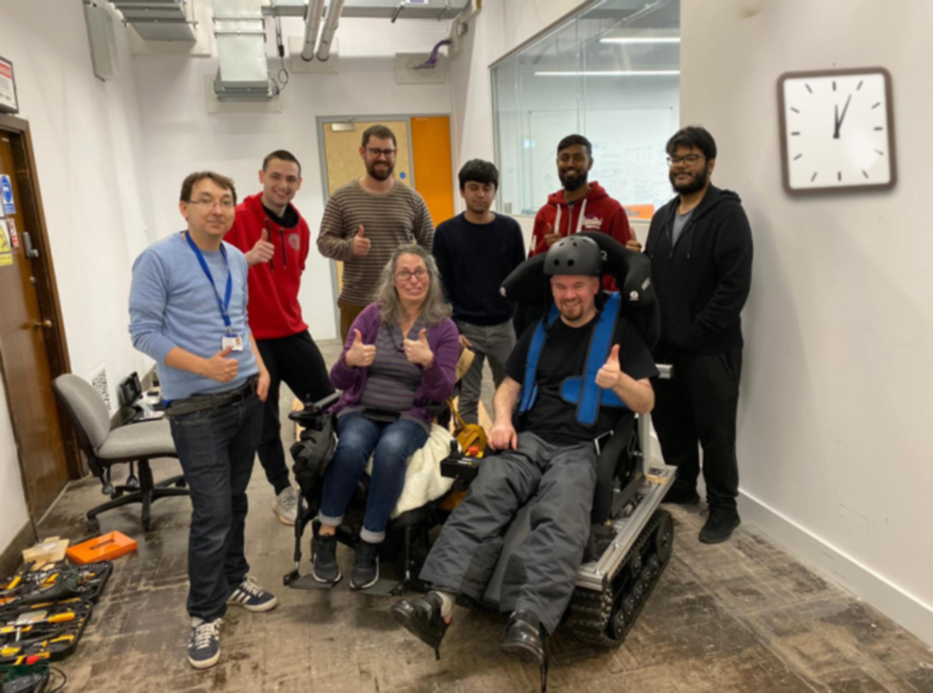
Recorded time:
h=12 m=4
